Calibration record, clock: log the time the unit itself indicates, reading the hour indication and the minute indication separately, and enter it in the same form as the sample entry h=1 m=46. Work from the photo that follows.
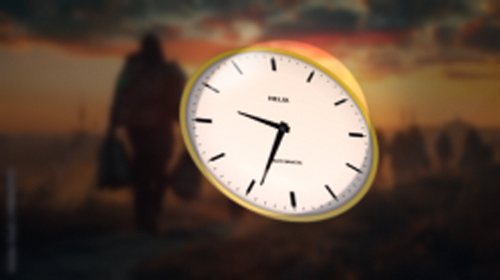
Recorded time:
h=9 m=34
